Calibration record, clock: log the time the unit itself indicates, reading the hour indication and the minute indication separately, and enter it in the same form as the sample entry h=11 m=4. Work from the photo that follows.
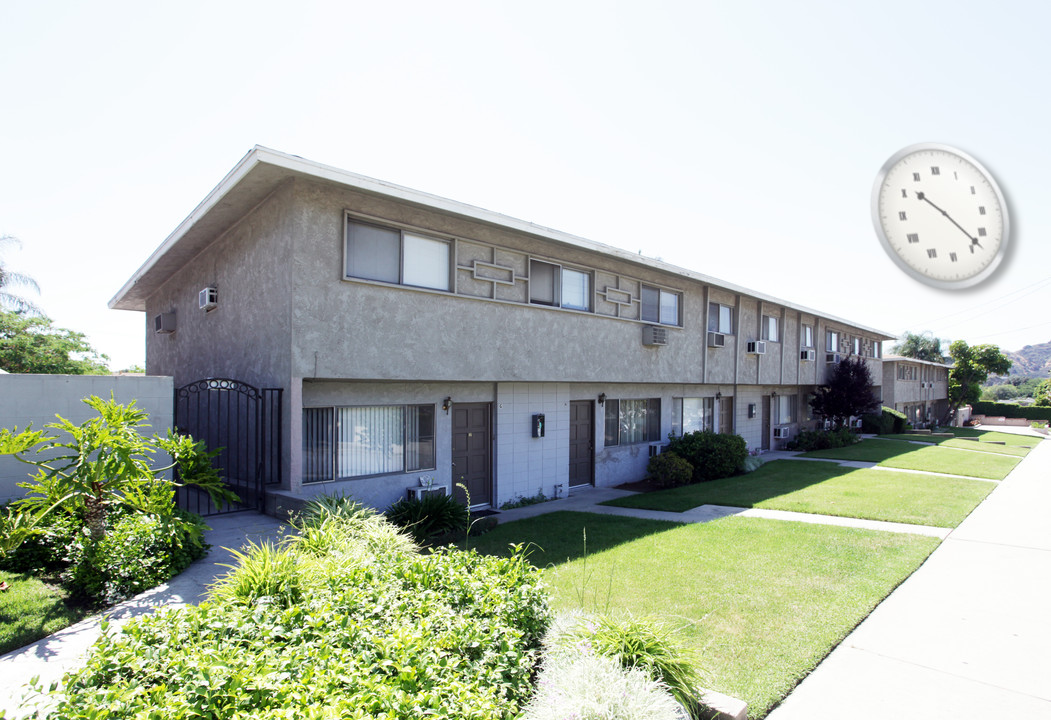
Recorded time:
h=10 m=23
